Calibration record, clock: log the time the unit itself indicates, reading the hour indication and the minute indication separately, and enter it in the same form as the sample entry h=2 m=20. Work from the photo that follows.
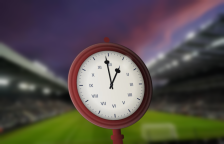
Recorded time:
h=12 m=59
